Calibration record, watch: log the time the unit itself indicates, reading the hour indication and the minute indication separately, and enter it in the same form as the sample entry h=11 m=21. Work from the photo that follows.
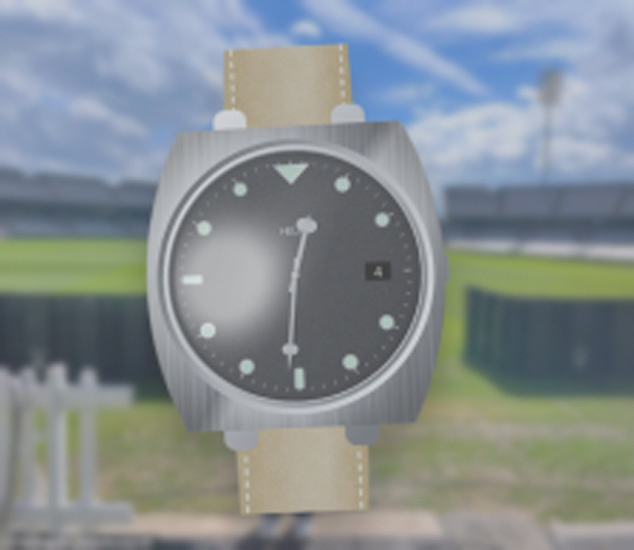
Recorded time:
h=12 m=31
